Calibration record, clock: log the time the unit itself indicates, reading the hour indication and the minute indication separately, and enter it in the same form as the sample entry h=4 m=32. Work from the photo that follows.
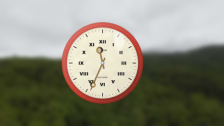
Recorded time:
h=11 m=34
